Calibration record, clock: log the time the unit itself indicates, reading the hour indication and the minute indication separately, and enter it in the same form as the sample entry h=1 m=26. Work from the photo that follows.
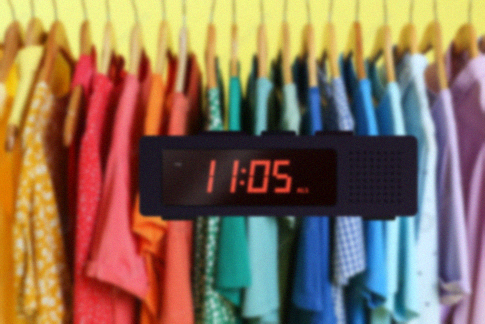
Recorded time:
h=11 m=5
